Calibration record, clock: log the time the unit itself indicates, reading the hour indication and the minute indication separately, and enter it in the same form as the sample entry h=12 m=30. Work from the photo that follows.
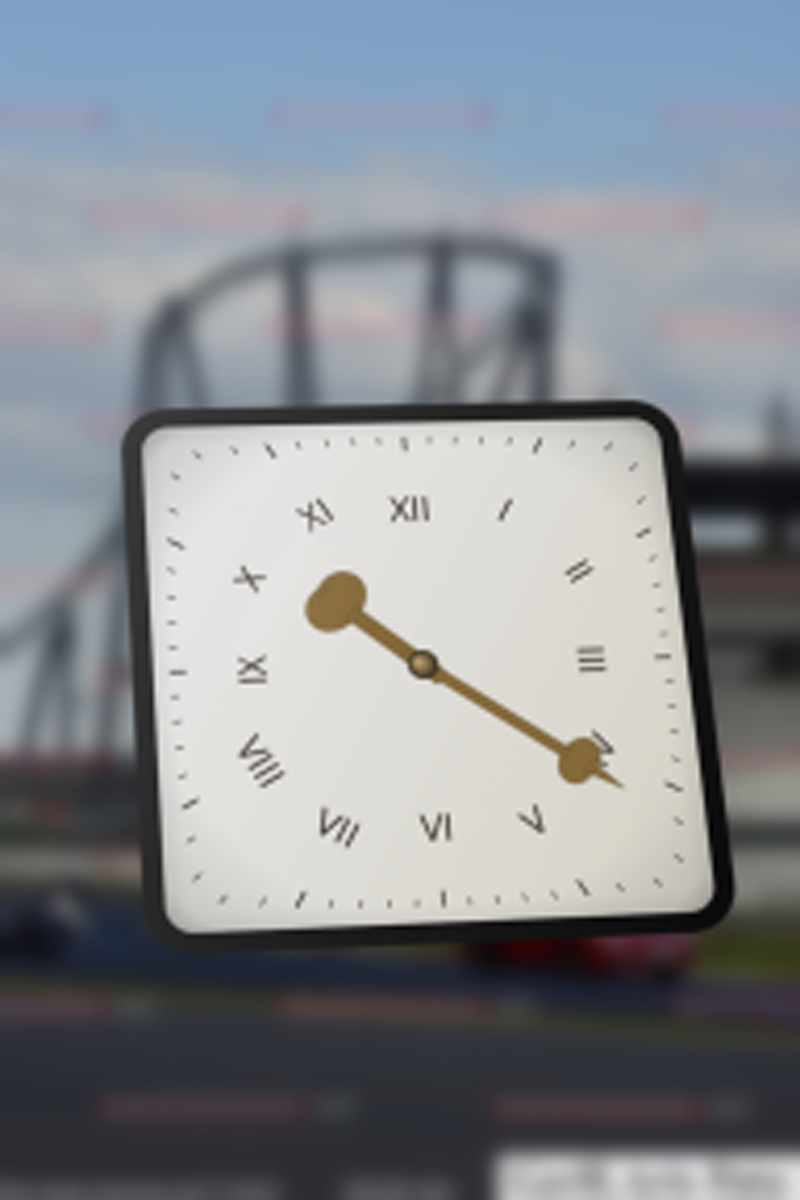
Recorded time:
h=10 m=21
